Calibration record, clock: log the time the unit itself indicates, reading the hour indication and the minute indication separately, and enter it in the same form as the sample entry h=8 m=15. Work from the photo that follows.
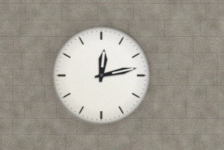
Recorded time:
h=12 m=13
